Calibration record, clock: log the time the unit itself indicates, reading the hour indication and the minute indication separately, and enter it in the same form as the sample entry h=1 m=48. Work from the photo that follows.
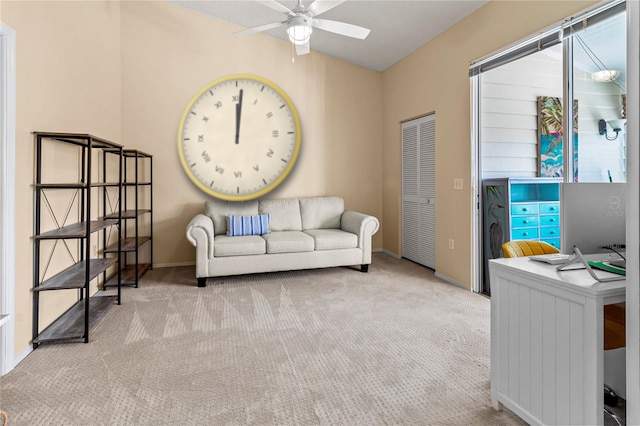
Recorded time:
h=12 m=1
